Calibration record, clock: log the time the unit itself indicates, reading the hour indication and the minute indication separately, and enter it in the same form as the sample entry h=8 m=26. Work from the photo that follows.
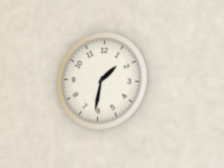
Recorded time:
h=1 m=31
